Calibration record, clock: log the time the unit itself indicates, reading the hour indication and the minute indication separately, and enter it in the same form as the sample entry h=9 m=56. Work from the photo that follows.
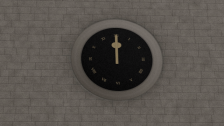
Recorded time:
h=12 m=0
